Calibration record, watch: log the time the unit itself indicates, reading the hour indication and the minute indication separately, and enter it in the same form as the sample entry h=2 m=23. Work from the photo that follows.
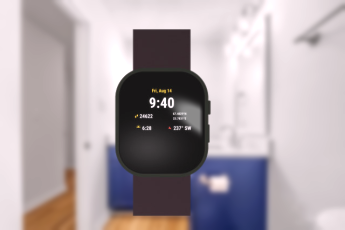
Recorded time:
h=9 m=40
